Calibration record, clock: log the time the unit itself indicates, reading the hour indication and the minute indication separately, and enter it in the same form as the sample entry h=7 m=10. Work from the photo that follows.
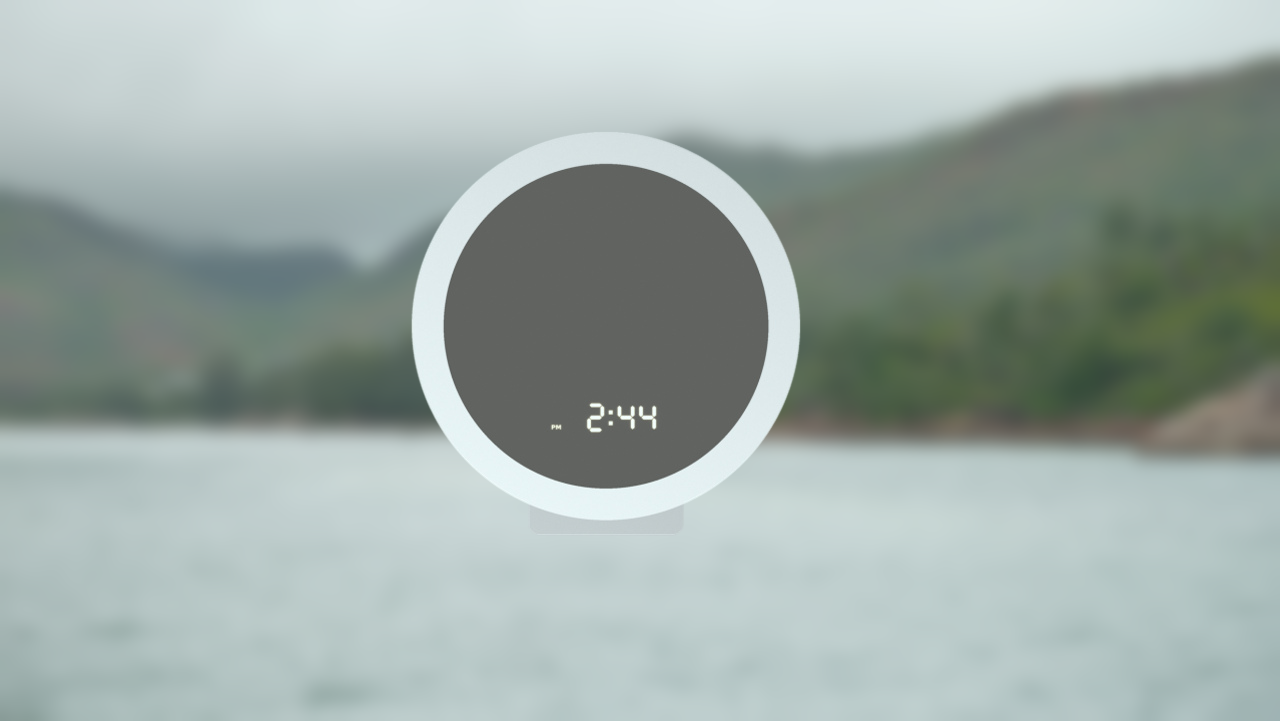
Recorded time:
h=2 m=44
